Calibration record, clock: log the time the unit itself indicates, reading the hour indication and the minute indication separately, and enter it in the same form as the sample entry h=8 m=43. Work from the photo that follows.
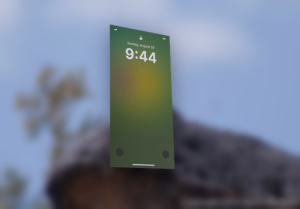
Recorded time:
h=9 m=44
